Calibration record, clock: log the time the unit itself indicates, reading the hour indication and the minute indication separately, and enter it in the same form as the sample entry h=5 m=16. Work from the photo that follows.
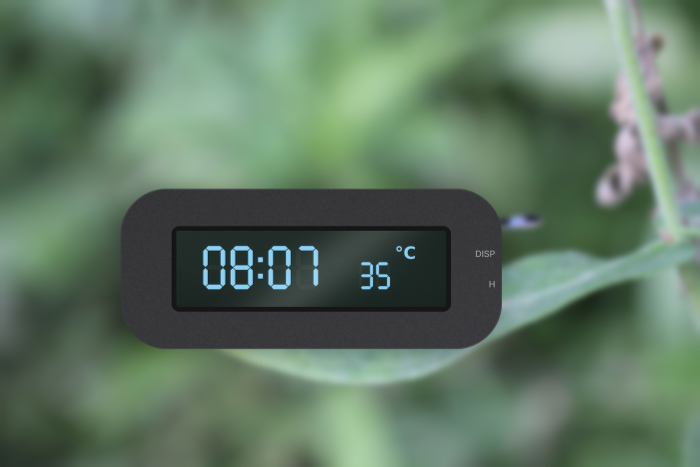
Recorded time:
h=8 m=7
